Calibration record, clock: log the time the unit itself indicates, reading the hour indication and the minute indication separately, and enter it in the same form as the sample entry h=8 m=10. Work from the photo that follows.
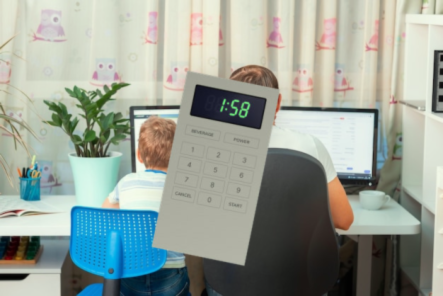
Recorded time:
h=1 m=58
